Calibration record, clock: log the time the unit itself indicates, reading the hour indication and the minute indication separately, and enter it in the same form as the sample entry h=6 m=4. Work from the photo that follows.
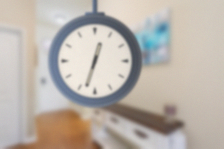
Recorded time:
h=12 m=33
